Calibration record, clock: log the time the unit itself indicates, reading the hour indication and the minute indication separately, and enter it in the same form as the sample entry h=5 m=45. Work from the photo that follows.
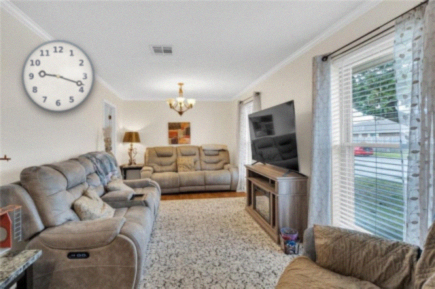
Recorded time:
h=9 m=18
